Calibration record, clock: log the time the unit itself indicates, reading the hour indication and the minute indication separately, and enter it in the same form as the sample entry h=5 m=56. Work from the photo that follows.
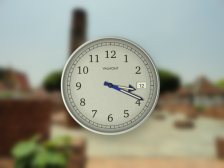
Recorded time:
h=3 m=19
